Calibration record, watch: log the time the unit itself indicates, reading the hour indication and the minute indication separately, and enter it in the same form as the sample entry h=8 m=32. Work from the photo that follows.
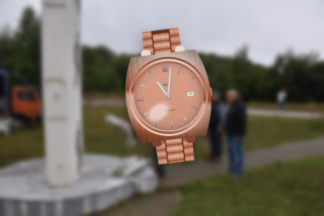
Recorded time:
h=11 m=2
